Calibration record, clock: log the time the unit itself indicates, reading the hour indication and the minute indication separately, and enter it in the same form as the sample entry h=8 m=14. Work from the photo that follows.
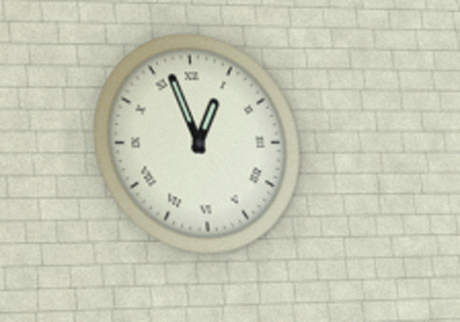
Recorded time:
h=12 m=57
